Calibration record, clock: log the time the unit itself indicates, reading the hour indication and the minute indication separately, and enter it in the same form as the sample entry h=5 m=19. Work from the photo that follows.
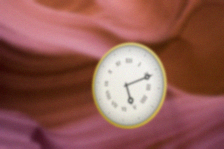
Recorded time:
h=5 m=11
